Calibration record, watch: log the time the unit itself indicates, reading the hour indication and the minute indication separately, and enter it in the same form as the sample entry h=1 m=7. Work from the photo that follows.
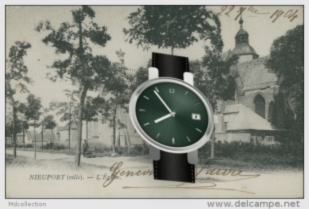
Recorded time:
h=7 m=54
